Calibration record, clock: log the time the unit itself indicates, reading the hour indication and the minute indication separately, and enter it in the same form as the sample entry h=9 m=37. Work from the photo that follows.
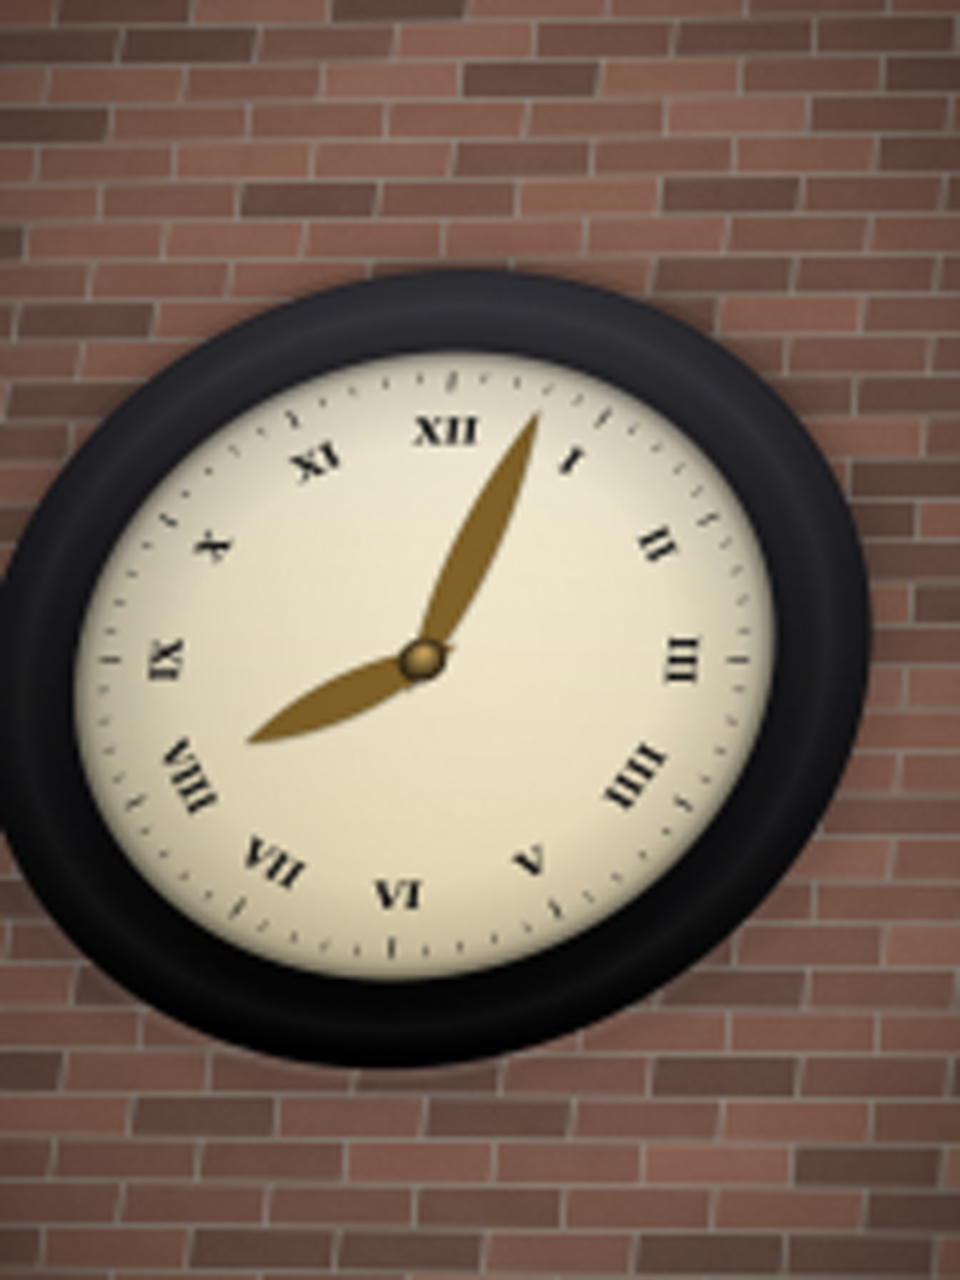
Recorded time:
h=8 m=3
